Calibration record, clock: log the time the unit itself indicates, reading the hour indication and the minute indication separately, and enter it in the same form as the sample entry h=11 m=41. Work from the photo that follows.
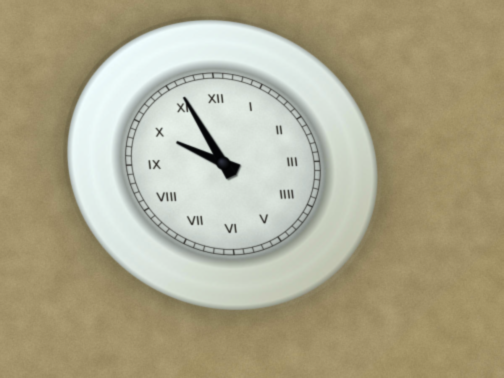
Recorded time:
h=9 m=56
